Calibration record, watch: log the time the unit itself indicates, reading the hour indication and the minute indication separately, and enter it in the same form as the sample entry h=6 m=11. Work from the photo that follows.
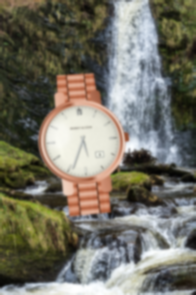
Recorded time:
h=5 m=34
